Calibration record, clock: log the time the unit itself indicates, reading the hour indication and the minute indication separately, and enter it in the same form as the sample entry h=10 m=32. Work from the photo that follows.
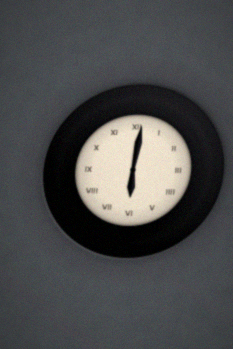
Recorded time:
h=6 m=1
